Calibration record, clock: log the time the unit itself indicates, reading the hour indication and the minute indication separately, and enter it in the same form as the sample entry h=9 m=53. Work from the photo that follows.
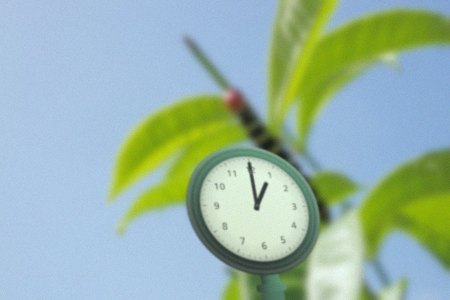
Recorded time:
h=1 m=0
